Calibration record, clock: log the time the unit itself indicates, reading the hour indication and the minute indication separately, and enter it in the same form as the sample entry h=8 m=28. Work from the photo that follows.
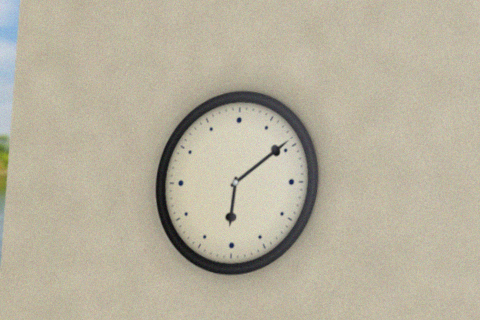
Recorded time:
h=6 m=9
